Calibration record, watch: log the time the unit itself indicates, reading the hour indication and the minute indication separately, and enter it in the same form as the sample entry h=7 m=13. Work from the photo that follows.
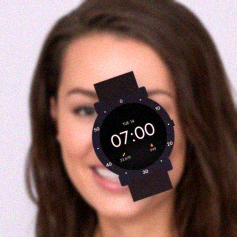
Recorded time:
h=7 m=0
